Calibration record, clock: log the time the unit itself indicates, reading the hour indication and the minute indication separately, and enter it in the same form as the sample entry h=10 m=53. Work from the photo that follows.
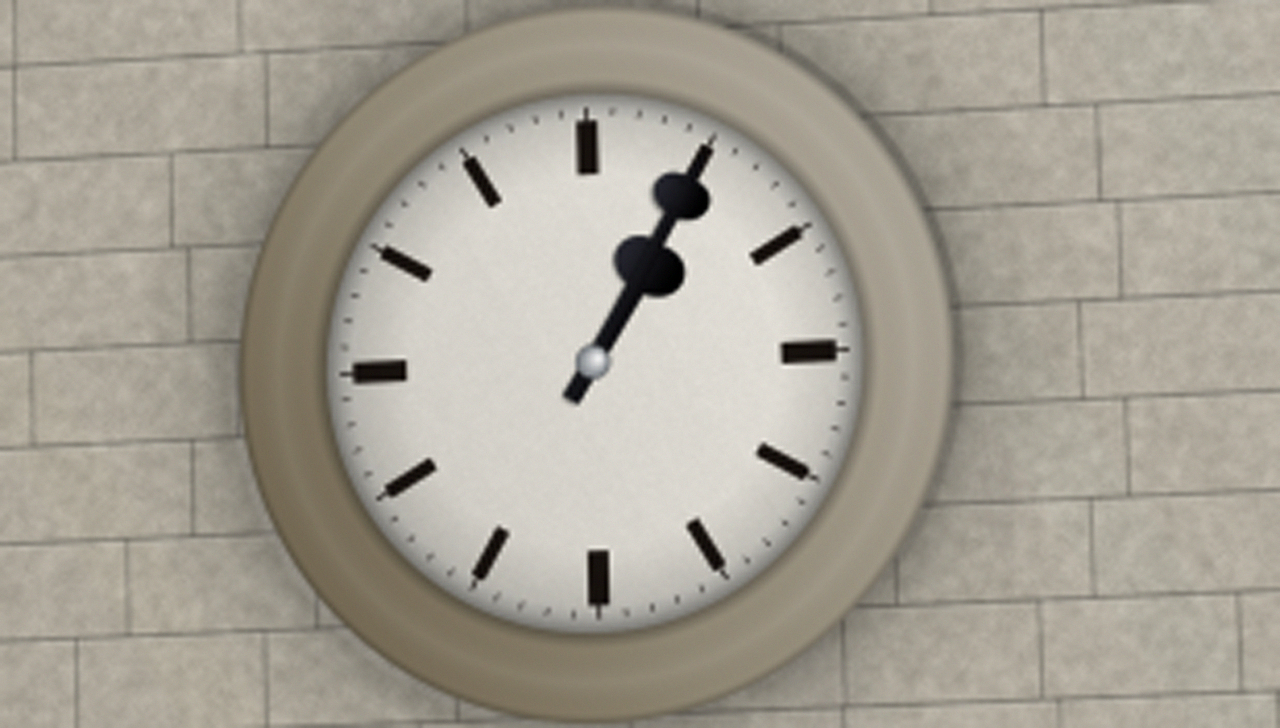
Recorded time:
h=1 m=5
